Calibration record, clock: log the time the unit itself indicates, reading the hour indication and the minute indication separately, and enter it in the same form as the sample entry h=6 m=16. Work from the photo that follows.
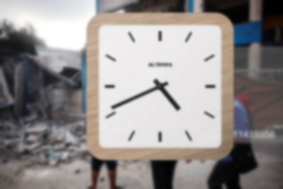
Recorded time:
h=4 m=41
